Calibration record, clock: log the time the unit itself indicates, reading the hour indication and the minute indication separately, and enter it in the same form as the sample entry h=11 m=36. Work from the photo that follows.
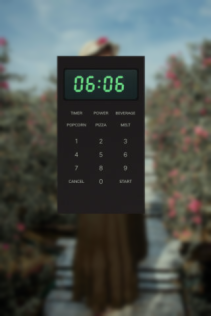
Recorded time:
h=6 m=6
